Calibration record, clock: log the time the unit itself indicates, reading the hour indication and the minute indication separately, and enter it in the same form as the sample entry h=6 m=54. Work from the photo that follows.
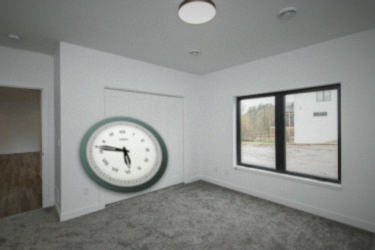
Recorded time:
h=5 m=47
